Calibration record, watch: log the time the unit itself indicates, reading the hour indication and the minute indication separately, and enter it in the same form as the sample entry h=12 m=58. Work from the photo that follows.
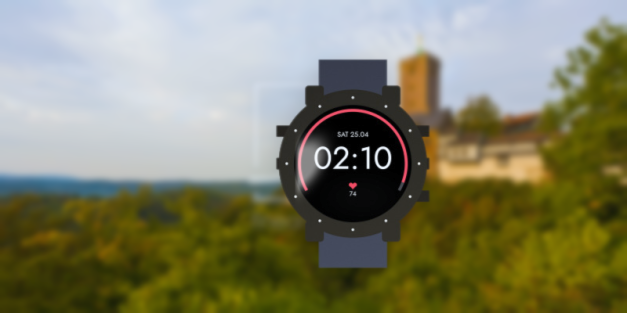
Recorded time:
h=2 m=10
